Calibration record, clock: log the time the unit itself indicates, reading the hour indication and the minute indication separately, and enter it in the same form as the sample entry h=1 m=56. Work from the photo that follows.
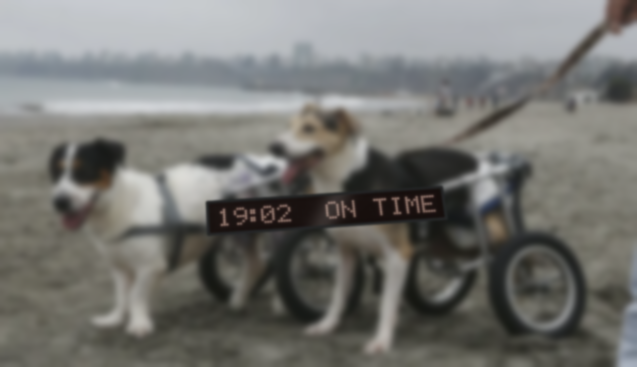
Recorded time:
h=19 m=2
